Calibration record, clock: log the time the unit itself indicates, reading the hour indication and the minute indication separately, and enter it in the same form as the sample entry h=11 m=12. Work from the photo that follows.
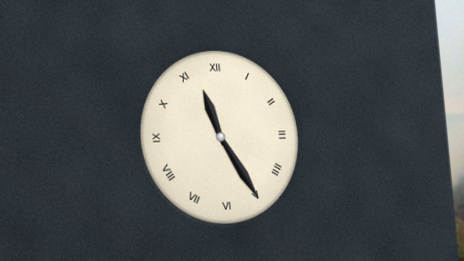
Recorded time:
h=11 m=25
